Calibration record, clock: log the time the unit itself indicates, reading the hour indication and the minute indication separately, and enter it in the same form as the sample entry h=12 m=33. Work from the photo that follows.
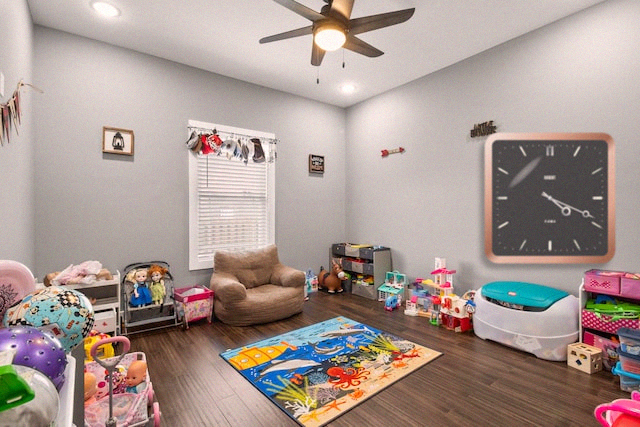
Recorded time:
h=4 m=19
